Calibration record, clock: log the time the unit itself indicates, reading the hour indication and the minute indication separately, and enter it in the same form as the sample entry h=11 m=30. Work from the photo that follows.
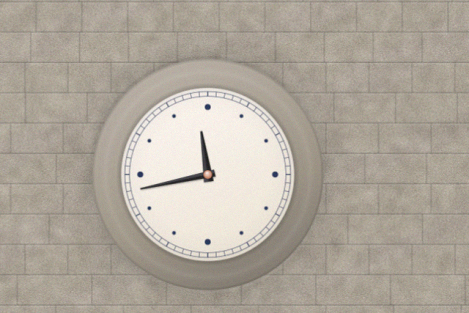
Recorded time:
h=11 m=43
